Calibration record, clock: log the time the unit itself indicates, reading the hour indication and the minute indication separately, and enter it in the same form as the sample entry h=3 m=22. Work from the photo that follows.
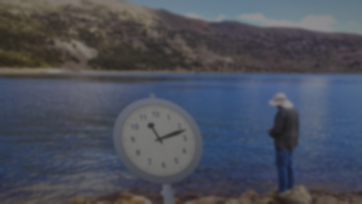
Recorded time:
h=11 m=12
